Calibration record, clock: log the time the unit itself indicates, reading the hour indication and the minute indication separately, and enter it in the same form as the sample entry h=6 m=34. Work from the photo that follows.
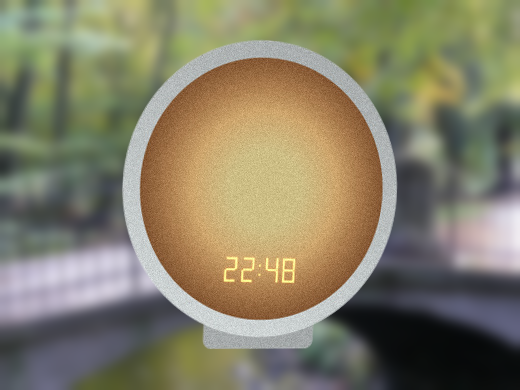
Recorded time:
h=22 m=48
